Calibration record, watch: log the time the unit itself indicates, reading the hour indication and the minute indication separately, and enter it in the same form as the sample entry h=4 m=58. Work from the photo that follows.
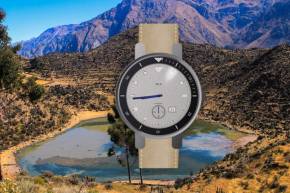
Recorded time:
h=8 m=44
